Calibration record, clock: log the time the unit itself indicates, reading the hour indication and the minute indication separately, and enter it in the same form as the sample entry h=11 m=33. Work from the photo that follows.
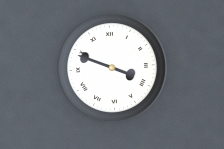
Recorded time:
h=3 m=49
